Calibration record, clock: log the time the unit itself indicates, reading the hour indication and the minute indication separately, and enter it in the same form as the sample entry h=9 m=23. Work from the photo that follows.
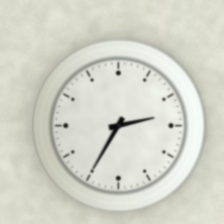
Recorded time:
h=2 m=35
